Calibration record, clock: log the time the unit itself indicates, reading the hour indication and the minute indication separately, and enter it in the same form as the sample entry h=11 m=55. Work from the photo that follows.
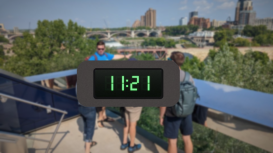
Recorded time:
h=11 m=21
